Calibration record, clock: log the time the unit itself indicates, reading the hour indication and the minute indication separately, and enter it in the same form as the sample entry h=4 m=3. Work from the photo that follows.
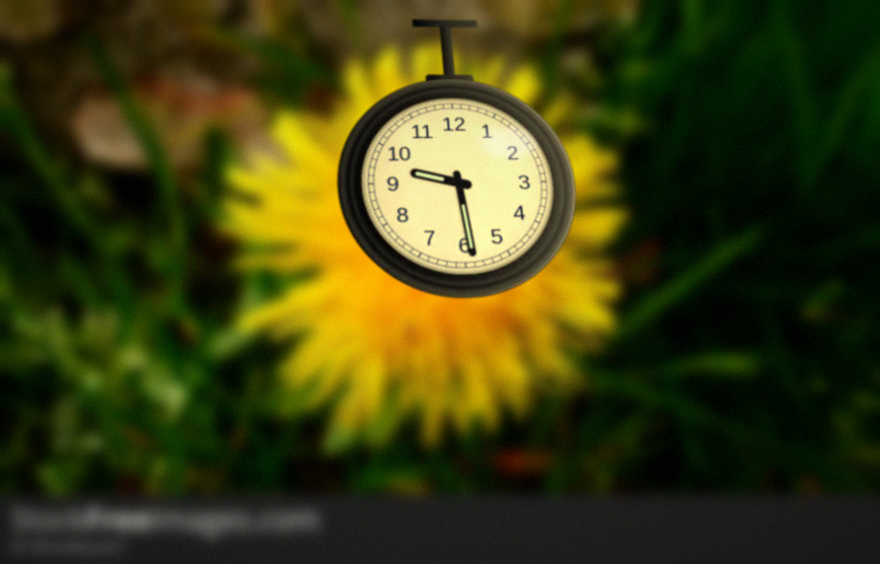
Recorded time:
h=9 m=29
